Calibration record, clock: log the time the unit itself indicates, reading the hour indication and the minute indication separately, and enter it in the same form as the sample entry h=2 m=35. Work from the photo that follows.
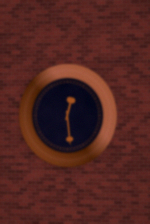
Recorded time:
h=12 m=29
